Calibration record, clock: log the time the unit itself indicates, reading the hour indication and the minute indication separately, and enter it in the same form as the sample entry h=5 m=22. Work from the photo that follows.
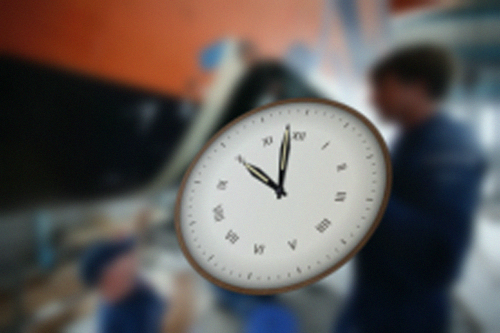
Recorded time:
h=9 m=58
